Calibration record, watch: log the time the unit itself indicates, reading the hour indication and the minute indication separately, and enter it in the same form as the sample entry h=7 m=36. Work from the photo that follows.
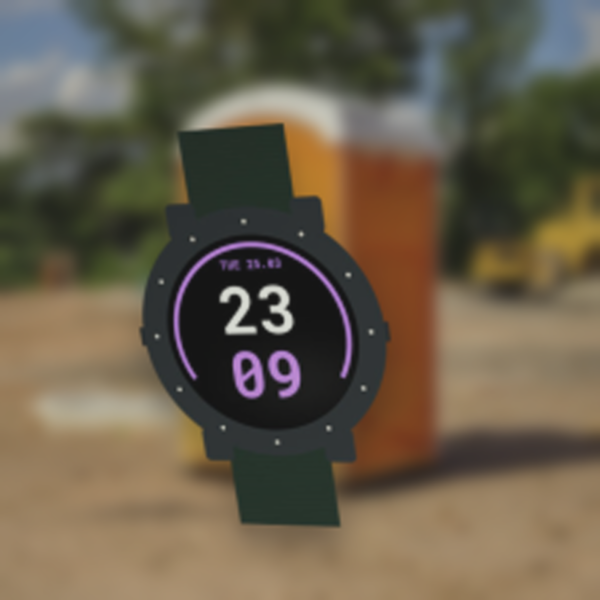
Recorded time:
h=23 m=9
